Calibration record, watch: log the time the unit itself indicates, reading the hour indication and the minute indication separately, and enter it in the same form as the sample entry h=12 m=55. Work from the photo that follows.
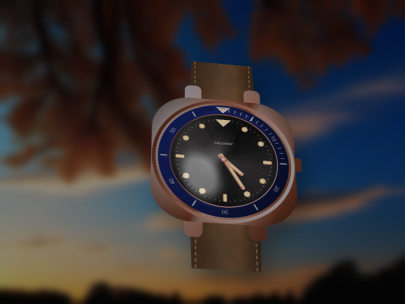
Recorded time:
h=4 m=25
